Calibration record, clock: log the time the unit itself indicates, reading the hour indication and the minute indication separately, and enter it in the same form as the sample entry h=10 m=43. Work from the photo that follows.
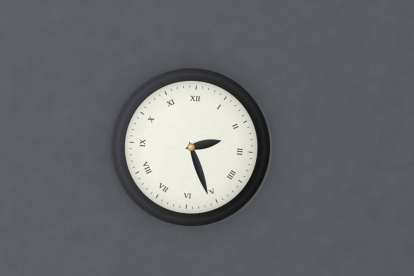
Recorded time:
h=2 m=26
